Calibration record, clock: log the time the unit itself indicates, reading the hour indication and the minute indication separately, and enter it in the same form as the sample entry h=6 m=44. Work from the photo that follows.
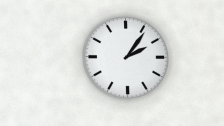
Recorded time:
h=2 m=6
